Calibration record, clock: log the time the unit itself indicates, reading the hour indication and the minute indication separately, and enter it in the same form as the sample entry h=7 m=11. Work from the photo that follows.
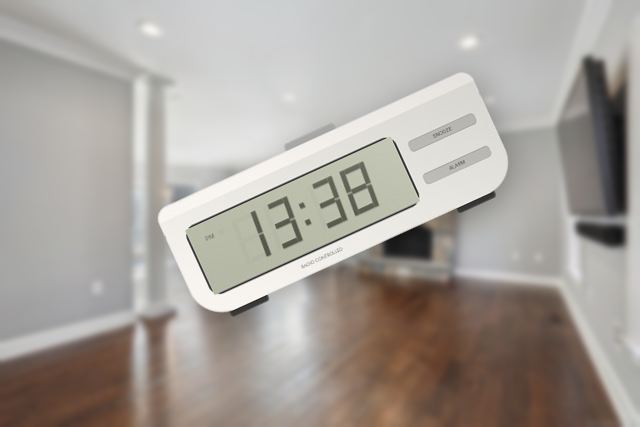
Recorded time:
h=13 m=38
